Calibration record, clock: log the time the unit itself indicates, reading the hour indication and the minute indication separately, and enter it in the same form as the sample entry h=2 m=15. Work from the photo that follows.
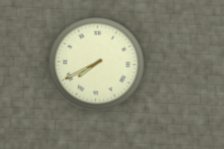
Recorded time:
h=7 m=40
